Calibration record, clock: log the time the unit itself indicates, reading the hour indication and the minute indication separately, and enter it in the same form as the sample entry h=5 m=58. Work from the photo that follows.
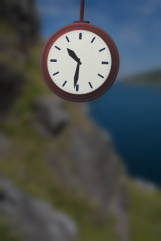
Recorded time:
h=10 m=31
